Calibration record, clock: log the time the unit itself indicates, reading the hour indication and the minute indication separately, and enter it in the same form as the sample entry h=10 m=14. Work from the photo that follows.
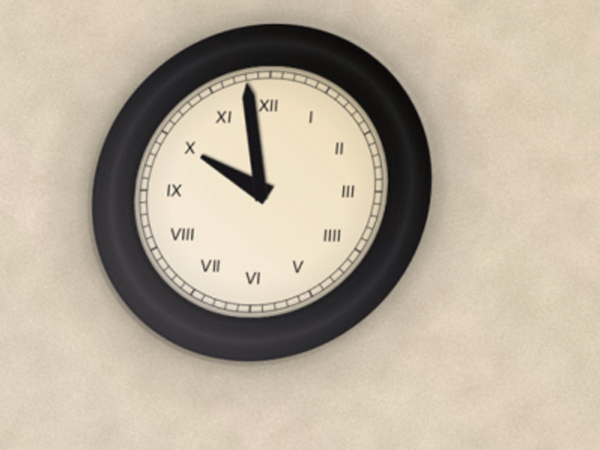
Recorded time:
h=9 m=58
